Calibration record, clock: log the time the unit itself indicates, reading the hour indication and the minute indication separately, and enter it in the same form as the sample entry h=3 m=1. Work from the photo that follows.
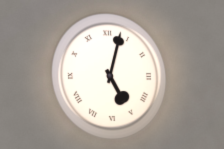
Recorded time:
h=5 m=3
